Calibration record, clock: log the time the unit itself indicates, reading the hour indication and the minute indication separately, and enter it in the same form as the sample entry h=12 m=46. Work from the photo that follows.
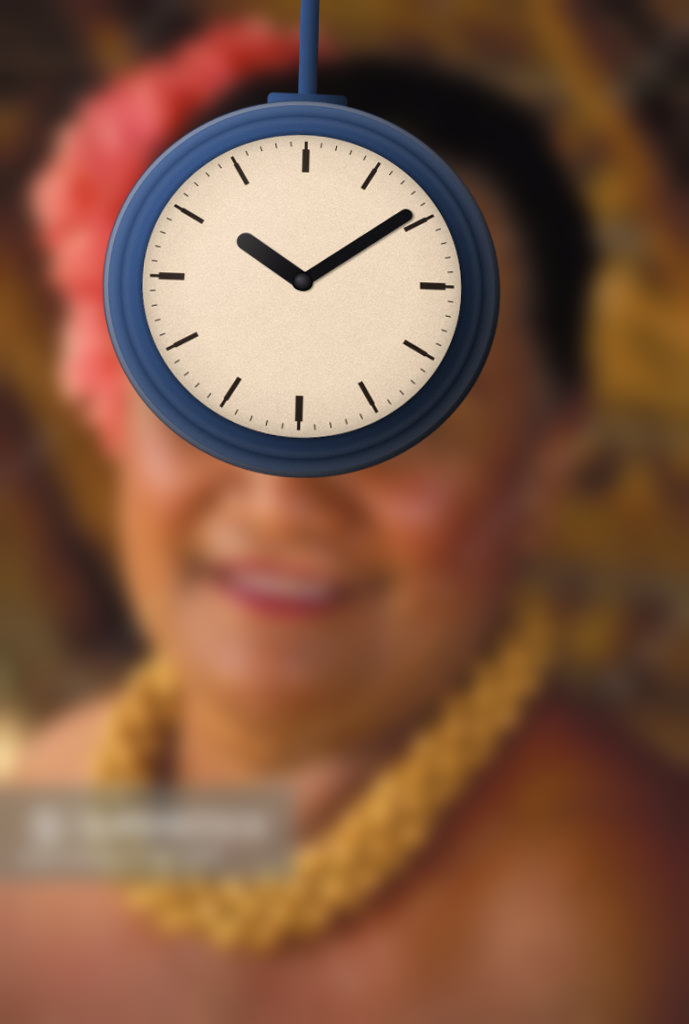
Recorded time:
h=10 m=9
